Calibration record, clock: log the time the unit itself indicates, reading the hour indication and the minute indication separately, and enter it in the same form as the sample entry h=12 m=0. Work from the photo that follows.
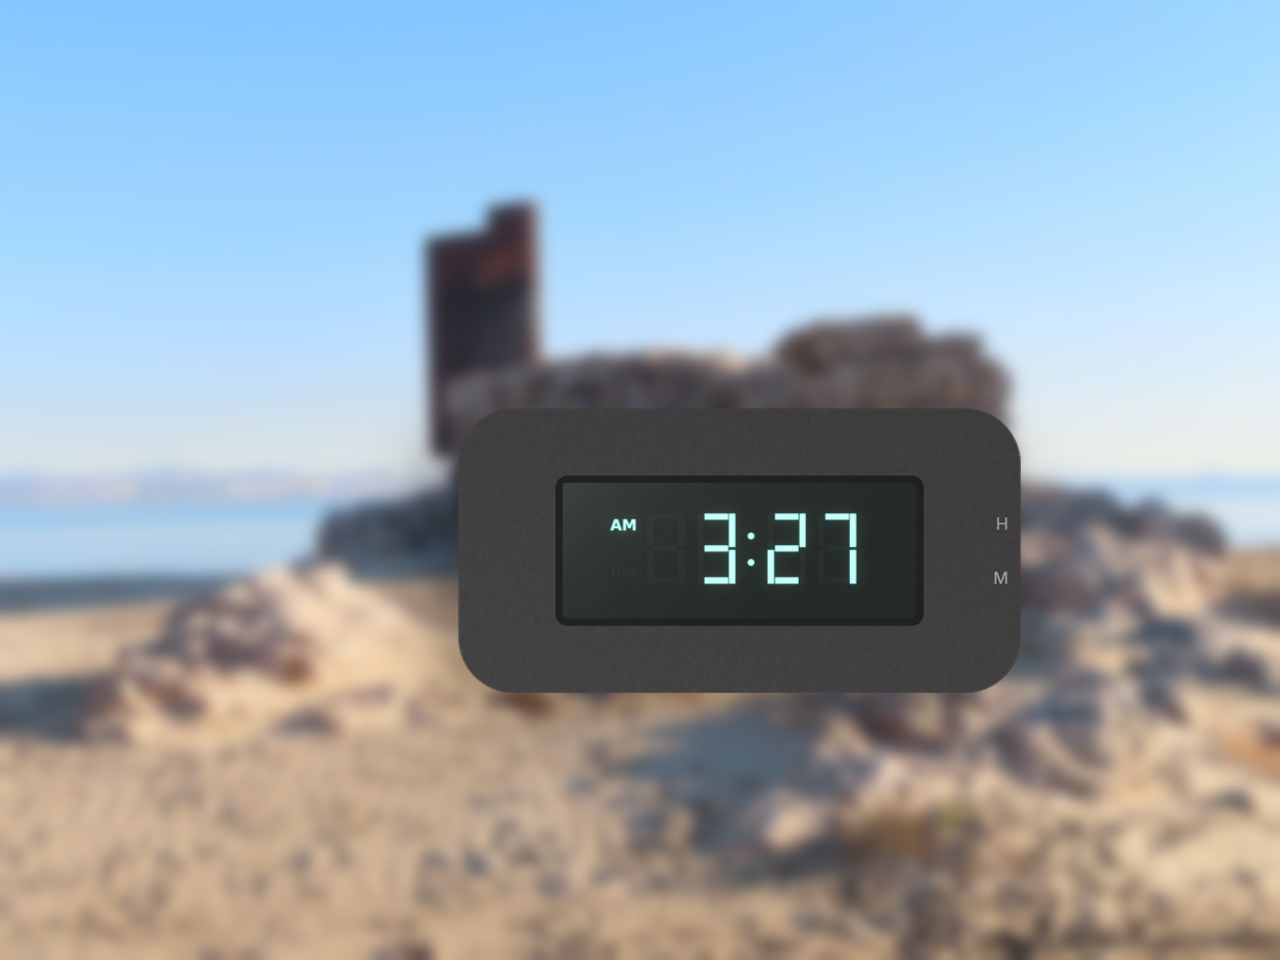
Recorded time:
h=3 m=27
